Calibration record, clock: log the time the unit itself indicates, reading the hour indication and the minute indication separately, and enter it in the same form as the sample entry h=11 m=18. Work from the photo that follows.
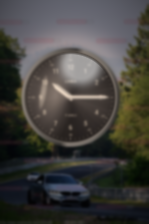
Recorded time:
h=10 m=15
